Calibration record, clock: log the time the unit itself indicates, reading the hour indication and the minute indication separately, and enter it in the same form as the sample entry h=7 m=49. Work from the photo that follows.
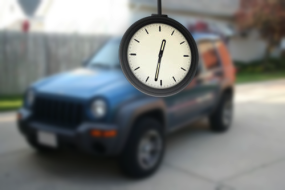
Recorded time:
h=12 m=32
